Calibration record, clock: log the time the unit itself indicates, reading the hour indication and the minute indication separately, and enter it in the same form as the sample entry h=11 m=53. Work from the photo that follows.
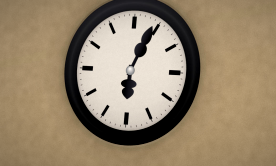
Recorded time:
h=6 m=4
